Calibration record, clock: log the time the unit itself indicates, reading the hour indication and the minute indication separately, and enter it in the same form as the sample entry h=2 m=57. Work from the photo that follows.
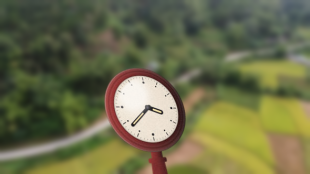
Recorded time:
h=3 m=38
